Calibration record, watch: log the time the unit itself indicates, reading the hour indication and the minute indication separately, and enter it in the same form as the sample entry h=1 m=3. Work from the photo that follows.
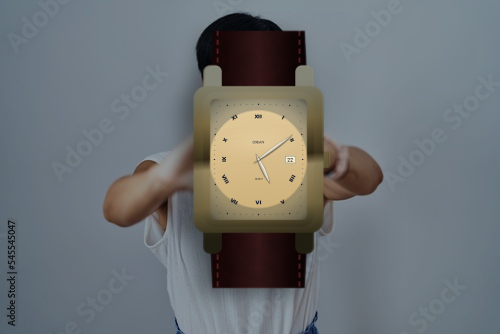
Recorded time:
h=5 m=9
